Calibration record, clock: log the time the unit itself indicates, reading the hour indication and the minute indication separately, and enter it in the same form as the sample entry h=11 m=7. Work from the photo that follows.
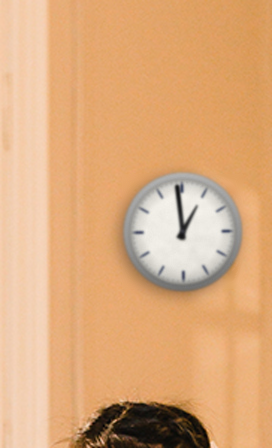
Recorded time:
h=12 m=59
